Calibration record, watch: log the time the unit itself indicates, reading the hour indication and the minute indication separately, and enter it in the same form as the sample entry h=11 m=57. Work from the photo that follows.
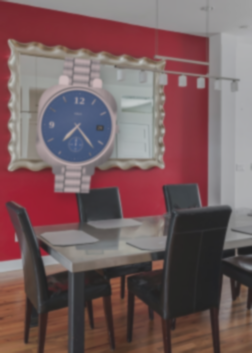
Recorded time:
h=7 m=23
